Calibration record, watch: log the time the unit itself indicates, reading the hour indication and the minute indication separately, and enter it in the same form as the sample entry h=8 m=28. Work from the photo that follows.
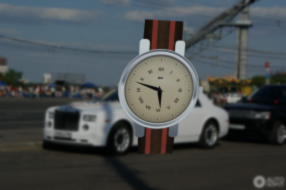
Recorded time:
h=5 m=48
